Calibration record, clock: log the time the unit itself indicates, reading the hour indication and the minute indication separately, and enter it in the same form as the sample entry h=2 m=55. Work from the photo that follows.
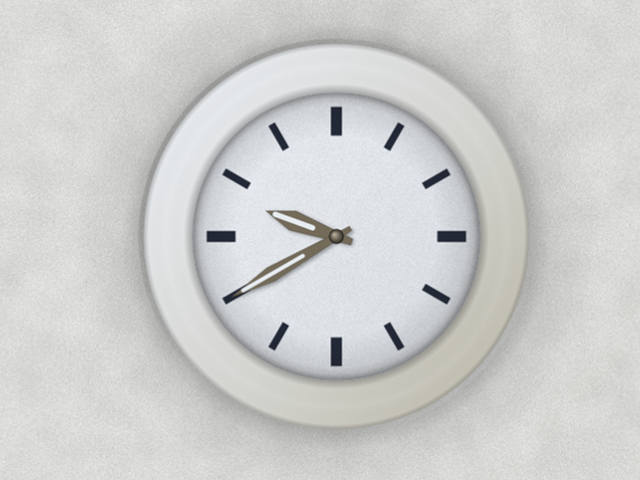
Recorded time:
h=9 m=40
